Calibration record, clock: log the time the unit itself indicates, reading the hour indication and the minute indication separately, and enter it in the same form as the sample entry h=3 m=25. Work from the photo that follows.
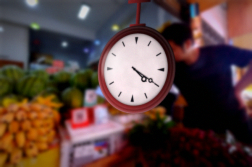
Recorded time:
h=4 m=20
